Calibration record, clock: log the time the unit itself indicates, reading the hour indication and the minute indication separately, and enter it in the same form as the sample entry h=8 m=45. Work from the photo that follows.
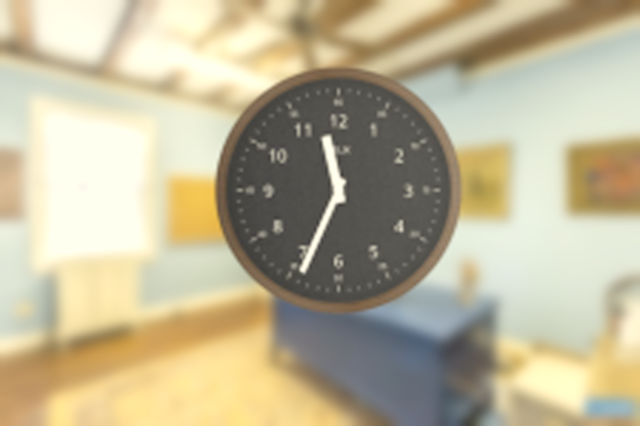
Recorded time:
h=11 m=34
